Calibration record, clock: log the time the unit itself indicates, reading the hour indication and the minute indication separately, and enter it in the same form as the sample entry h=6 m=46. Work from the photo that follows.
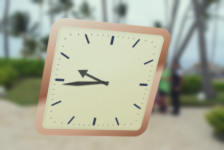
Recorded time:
h=9 m=44
